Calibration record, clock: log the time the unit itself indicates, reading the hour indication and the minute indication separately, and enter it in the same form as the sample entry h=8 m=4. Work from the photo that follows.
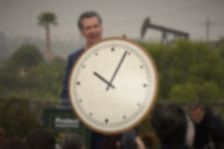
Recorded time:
h=10 m=4
